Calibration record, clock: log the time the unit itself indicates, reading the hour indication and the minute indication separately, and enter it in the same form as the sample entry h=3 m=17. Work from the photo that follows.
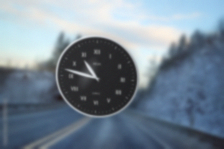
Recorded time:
h=10 m=47
